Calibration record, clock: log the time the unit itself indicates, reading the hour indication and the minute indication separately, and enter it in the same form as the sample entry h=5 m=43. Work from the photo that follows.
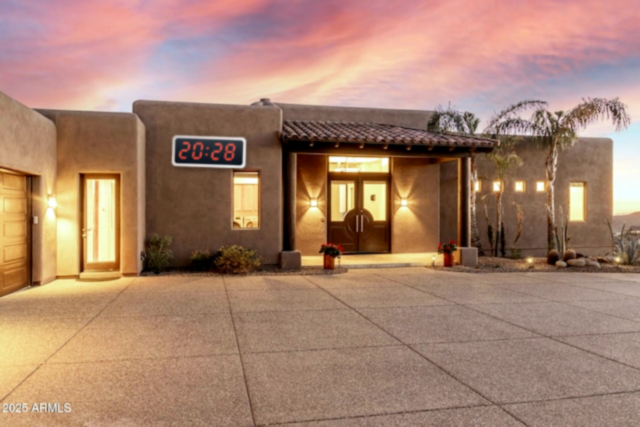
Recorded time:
h=20 m=28
